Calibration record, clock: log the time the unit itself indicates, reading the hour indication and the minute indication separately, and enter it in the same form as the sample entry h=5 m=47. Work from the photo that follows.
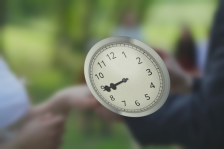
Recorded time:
h=8 m=44
